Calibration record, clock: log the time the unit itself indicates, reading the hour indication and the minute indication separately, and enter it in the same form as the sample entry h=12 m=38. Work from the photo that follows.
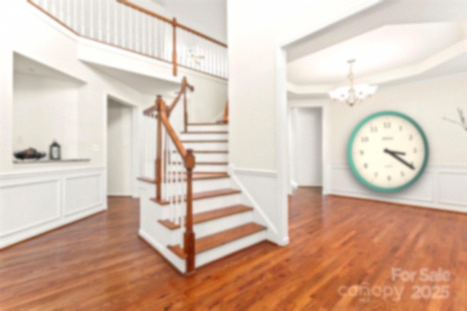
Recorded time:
h=3 m=21
